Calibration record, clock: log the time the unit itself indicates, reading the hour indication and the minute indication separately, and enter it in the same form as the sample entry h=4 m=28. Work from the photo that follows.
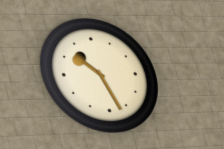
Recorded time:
h=10 m=27
